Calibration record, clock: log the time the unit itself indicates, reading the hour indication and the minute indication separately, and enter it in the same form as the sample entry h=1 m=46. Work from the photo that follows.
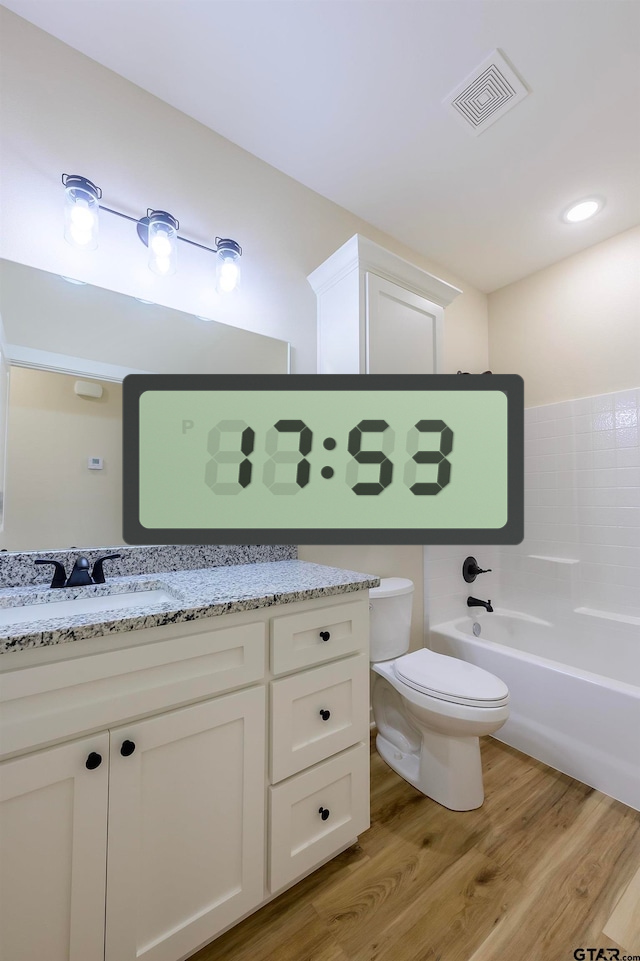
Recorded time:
h=17 m=53
